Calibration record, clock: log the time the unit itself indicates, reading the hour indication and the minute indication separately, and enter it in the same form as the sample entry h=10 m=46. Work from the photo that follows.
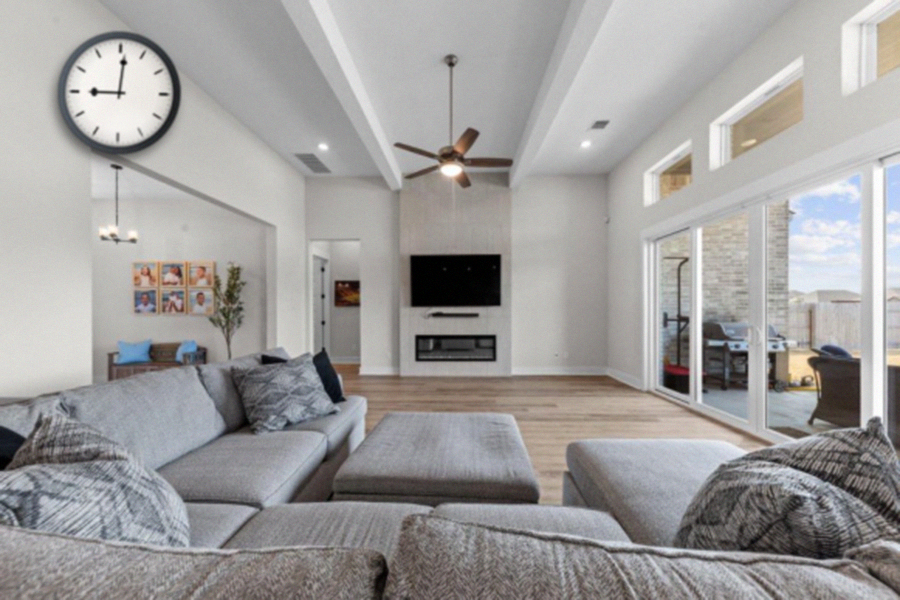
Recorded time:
h=9 m=1
